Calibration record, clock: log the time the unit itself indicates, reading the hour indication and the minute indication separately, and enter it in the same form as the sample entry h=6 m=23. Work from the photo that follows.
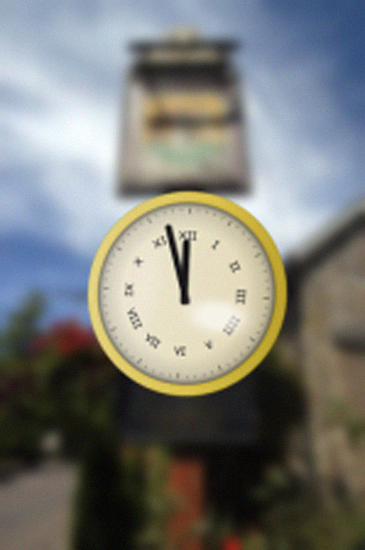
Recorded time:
h=11 m=57
